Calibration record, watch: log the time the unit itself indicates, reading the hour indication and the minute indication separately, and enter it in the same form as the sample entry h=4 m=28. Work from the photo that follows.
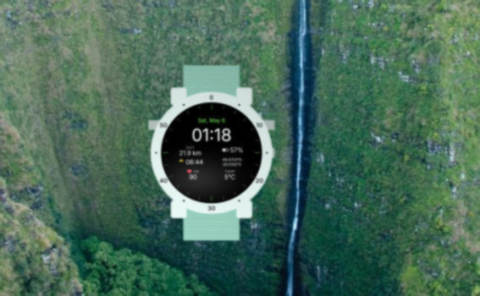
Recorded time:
h=1 m=18
